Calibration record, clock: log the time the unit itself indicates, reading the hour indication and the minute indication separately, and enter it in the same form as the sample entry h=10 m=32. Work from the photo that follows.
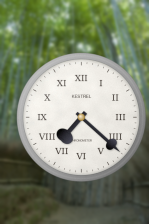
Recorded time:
h=7 m=22
